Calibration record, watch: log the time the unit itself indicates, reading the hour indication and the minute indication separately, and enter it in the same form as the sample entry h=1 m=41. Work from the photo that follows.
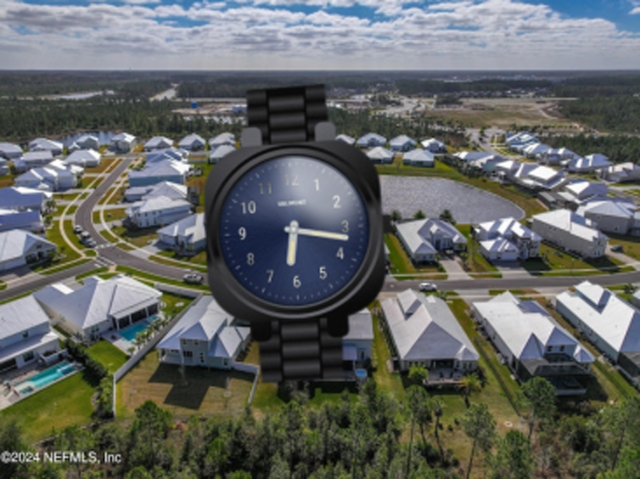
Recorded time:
h=6 m=17
